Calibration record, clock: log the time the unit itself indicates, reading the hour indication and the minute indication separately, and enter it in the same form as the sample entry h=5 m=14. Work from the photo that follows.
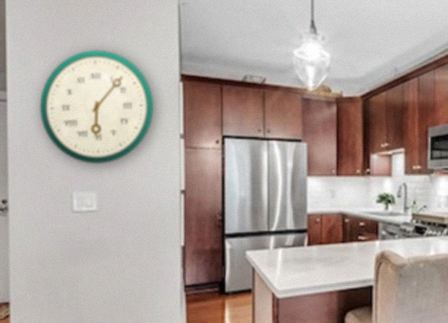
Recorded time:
h=6 m=7
